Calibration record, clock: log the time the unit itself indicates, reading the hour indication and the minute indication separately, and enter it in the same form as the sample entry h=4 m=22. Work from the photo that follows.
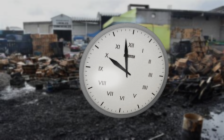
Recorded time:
h=9 m=58
